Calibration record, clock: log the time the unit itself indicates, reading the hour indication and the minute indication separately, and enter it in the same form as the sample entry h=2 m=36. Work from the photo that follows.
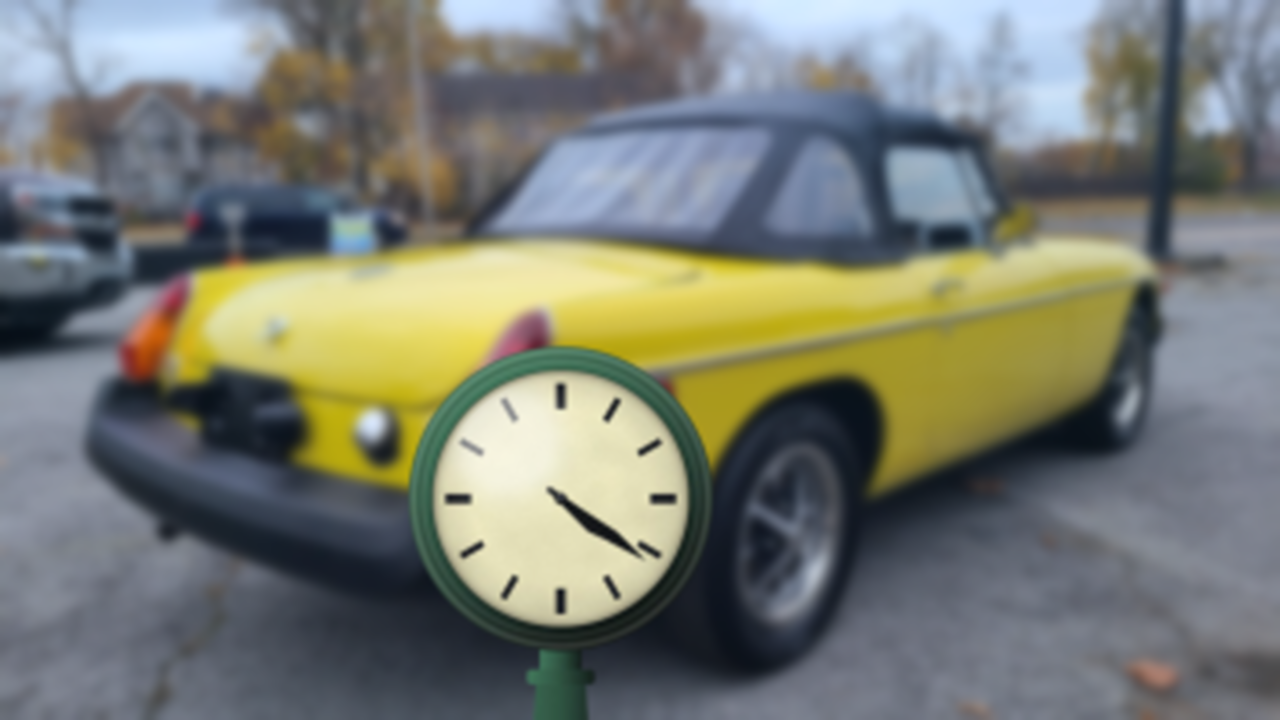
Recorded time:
h=4 m=21
